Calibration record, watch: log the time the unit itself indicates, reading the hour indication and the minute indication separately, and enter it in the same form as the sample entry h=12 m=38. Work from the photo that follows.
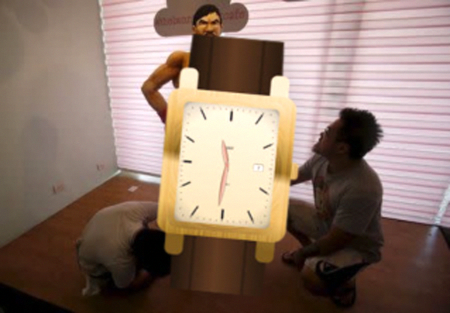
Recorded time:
h=11 m=31
